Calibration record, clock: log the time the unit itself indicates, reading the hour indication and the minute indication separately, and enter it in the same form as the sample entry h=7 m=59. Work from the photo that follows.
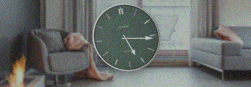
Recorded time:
h=5 m=16
